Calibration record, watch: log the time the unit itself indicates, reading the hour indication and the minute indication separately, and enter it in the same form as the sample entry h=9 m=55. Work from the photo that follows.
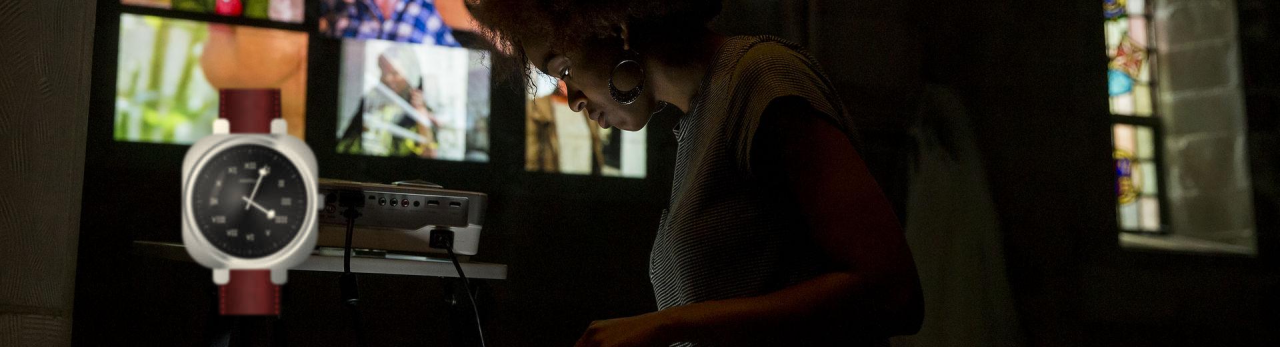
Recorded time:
h=4 m=4
